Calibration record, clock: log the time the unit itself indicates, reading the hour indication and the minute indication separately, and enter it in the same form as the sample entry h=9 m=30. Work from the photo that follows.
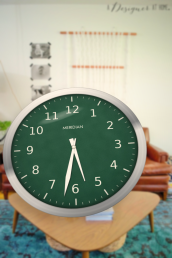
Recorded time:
h=5 m=32
